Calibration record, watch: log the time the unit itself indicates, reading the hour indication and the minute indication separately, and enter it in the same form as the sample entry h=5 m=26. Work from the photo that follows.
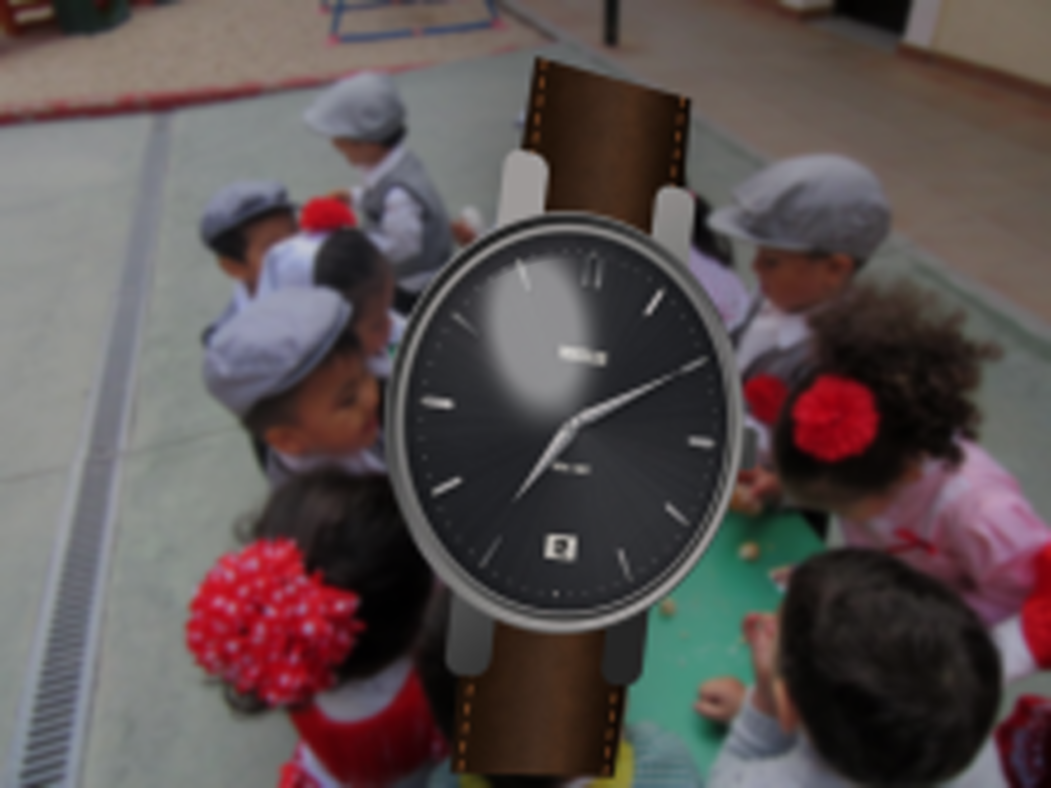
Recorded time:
h=7 m=10
